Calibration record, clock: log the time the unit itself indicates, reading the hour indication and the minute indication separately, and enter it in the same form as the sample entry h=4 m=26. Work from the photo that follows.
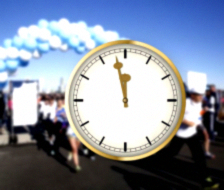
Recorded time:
h=11 m=58
